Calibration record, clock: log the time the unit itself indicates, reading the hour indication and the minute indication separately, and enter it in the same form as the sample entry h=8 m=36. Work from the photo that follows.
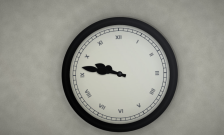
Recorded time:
h=9 m=47
